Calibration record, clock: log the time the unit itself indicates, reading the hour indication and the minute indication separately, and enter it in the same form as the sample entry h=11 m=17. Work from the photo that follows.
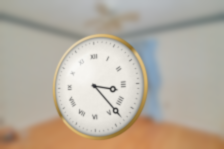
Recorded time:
h=3 m=23
